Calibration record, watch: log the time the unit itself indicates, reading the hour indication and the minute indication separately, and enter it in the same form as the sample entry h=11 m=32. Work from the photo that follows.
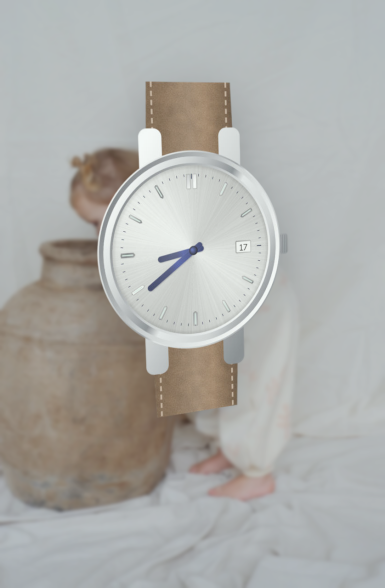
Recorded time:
h=8 m=39
